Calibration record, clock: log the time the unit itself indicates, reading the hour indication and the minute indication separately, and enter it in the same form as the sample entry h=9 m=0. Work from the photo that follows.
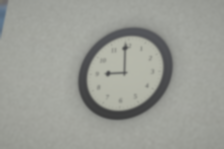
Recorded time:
h=8 m=59
